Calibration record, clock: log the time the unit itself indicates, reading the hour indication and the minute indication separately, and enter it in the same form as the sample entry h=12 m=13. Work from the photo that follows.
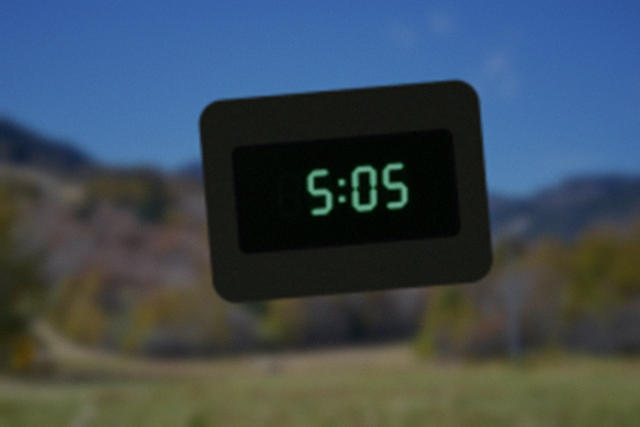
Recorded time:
h=5 m=5
